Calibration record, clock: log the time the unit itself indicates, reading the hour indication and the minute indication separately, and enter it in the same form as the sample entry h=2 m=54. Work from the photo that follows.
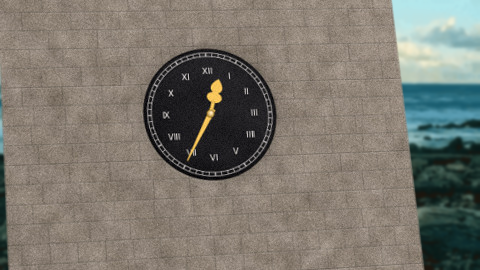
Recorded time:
h=12 m=35
